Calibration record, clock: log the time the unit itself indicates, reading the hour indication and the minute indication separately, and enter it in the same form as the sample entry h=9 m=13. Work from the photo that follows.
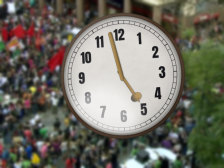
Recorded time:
h=4 m=58
